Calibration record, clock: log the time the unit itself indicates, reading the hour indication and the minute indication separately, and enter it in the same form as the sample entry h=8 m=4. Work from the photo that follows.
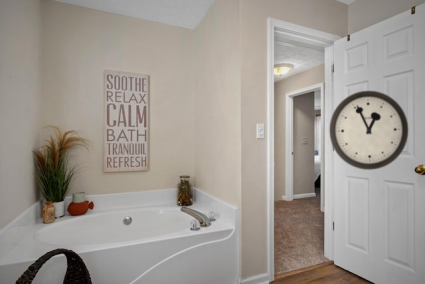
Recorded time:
h=12 m=56
